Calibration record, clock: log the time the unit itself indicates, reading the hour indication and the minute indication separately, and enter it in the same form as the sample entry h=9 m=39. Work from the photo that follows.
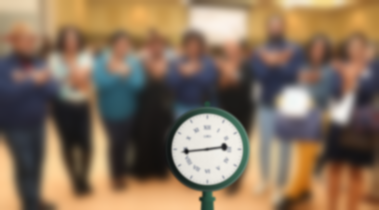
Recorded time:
h=2 m=44
